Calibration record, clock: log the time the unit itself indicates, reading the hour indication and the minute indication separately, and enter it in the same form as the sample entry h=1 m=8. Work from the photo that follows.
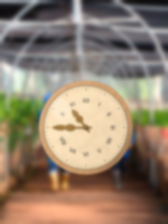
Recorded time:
h=10 m=45
